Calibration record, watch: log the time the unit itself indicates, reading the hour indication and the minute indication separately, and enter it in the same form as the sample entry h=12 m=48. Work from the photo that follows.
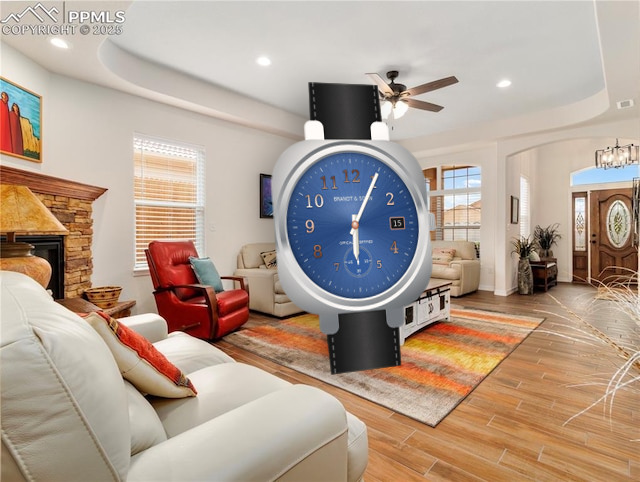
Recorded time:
h=6 m=5
